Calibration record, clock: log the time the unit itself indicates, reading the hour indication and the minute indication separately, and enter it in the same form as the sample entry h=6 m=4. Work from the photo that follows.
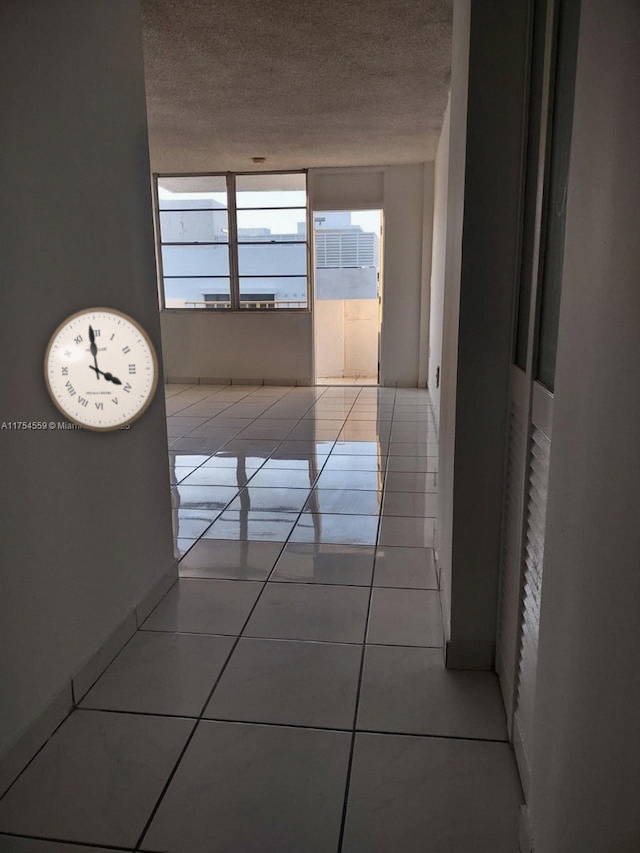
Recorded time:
h=3 m=59
